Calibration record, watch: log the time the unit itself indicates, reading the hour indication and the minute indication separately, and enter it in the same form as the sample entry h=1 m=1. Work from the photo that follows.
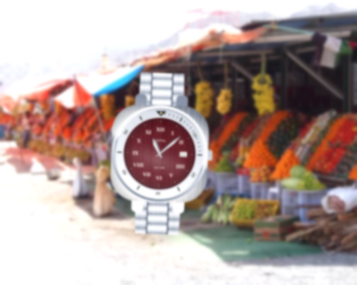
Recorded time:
h=11 m=8
